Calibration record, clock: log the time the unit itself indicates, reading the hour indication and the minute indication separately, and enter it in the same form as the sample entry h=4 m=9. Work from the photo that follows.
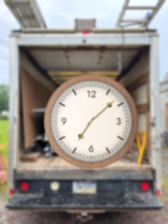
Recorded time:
h=7 m=8
